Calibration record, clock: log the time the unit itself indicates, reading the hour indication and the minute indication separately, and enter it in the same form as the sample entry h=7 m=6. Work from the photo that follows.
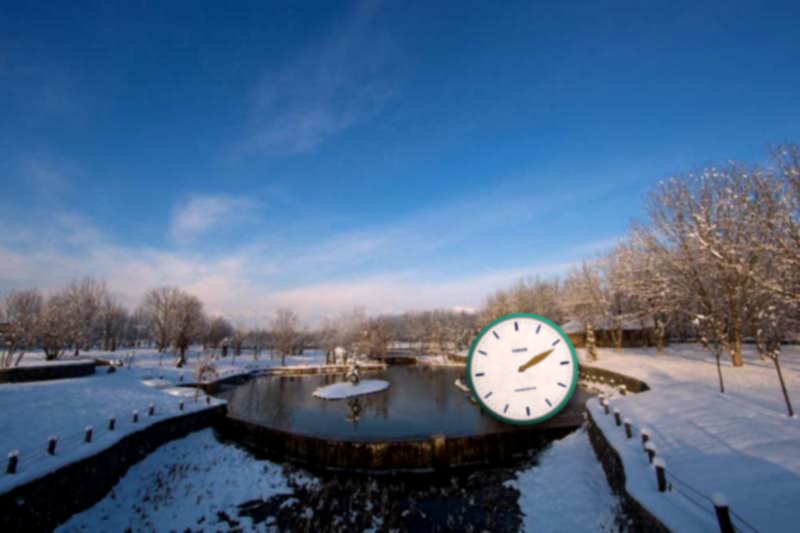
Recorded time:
h=2 m=11
